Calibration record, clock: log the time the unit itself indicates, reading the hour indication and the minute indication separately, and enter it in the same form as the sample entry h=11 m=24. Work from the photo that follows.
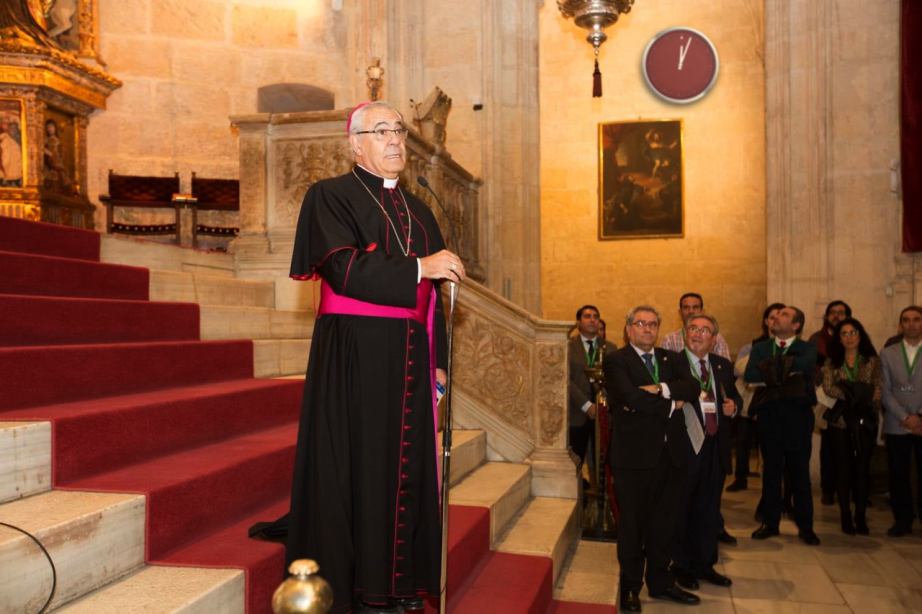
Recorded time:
h=12 m=3
